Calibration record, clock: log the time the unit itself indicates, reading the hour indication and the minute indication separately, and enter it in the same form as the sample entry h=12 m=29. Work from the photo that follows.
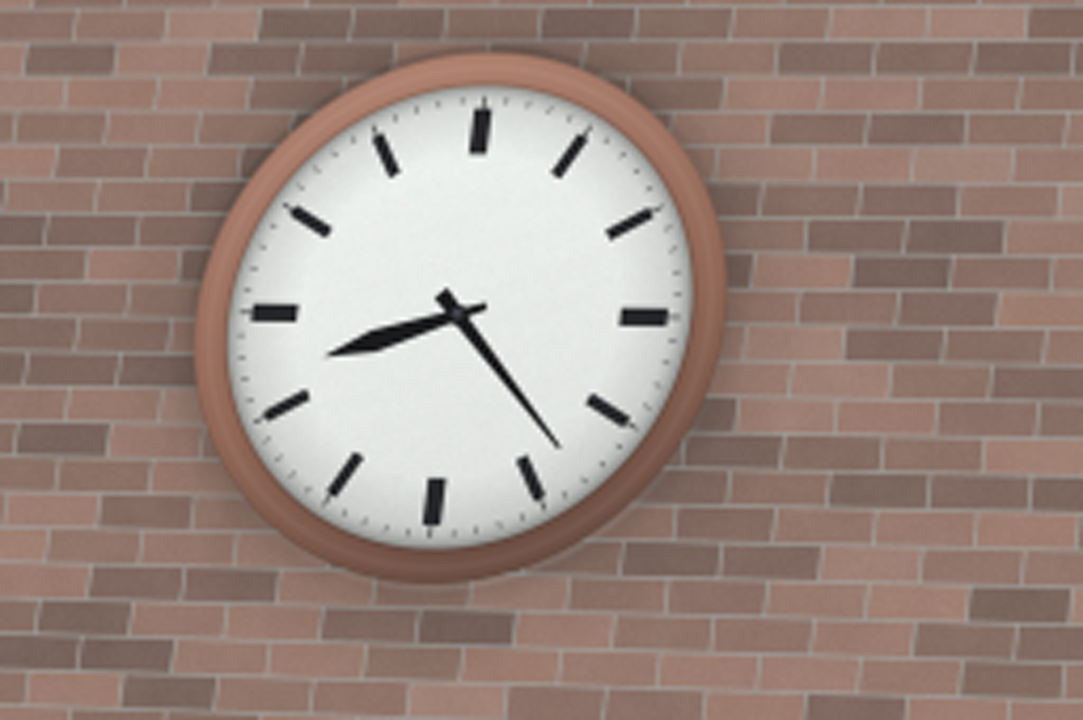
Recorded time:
h=8 m=23
